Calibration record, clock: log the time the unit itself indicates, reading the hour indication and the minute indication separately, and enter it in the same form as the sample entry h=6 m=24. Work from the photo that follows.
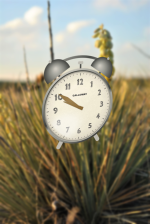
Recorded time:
h=9 m=51
